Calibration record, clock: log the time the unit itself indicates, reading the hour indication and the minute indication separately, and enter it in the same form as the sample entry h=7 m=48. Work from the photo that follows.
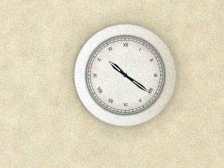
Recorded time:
h=10 m=21
